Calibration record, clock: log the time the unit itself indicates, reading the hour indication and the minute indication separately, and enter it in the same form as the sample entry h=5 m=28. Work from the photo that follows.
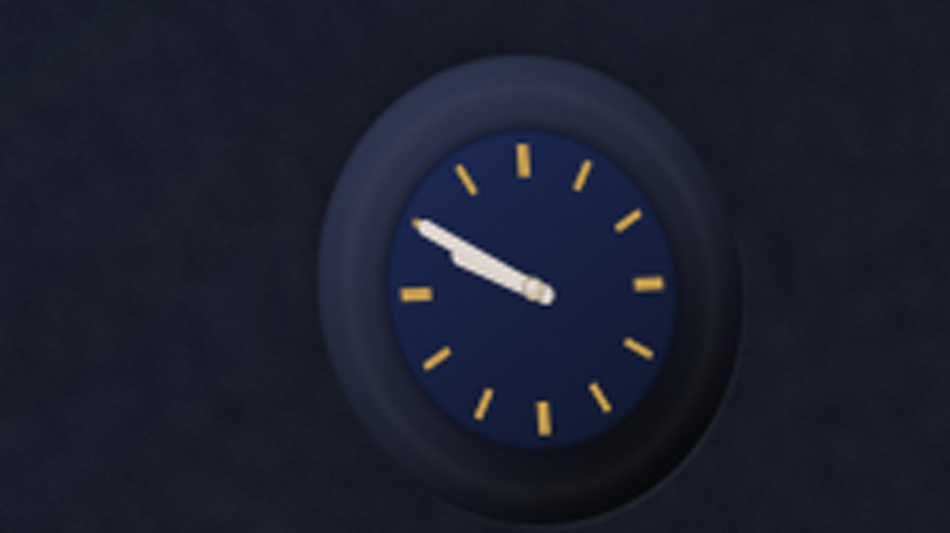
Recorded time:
h=9 m=50
